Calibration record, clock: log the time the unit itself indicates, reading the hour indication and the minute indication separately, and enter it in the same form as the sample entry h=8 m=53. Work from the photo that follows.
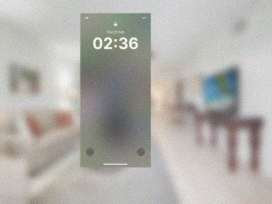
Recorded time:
h=2 m=36
